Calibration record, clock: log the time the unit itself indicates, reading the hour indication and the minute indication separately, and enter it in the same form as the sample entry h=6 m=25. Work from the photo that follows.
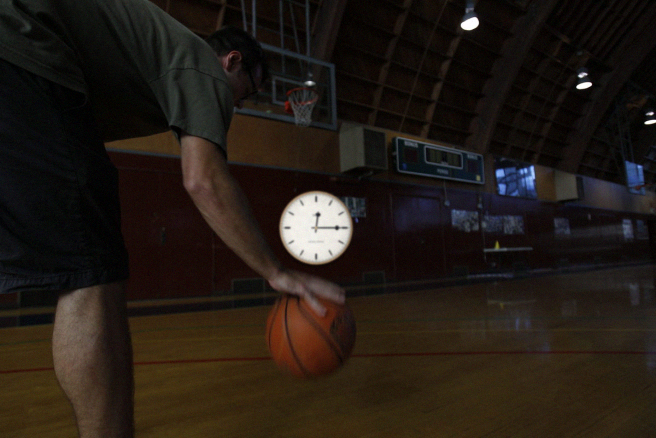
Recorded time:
h=12 m=15
